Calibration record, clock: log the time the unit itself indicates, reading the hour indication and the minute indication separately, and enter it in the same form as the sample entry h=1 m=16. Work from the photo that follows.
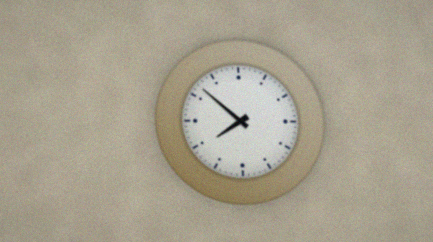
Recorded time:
h=7 m=52
